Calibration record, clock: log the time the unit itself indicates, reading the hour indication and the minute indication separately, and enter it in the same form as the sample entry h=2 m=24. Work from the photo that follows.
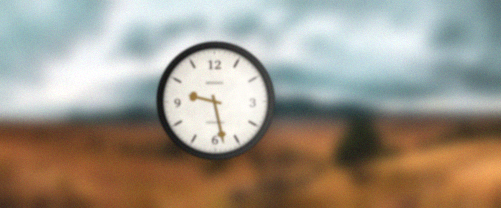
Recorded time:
h=9 m=28
